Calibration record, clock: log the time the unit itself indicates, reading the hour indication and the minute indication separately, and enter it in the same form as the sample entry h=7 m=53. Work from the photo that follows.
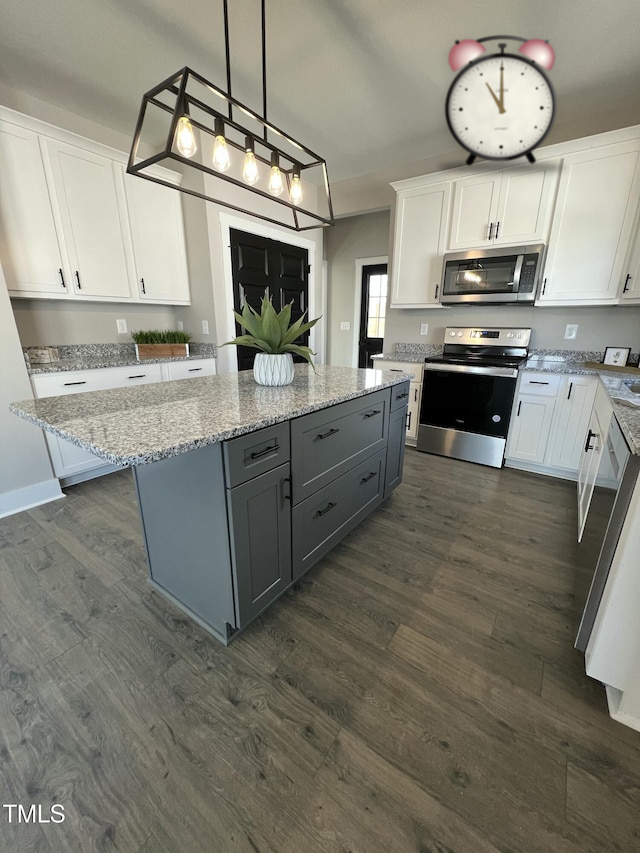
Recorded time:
h=11 m=0
